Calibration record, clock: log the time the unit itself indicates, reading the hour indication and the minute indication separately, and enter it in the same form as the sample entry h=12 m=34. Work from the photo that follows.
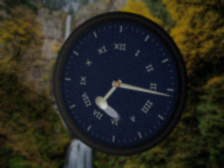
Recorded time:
h=7 m=16
